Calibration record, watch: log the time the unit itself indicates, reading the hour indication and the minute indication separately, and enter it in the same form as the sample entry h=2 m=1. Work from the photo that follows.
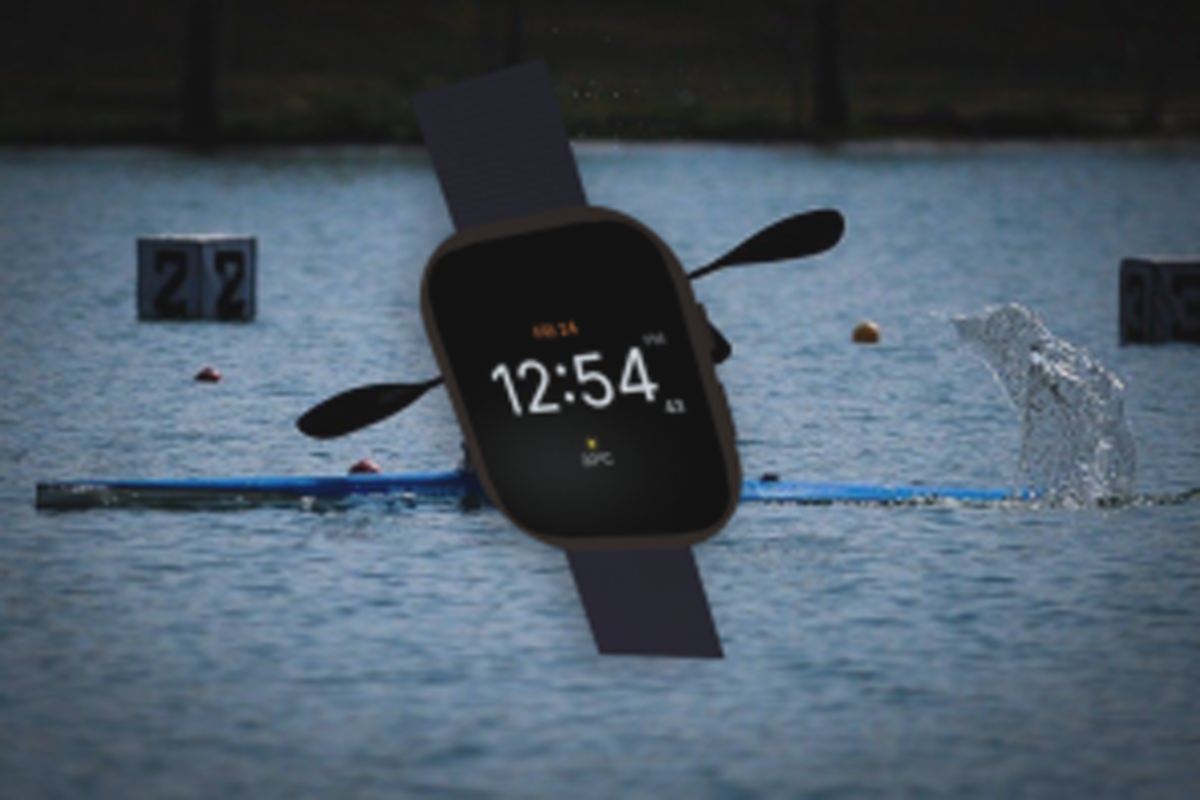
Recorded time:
h=12 m=54
